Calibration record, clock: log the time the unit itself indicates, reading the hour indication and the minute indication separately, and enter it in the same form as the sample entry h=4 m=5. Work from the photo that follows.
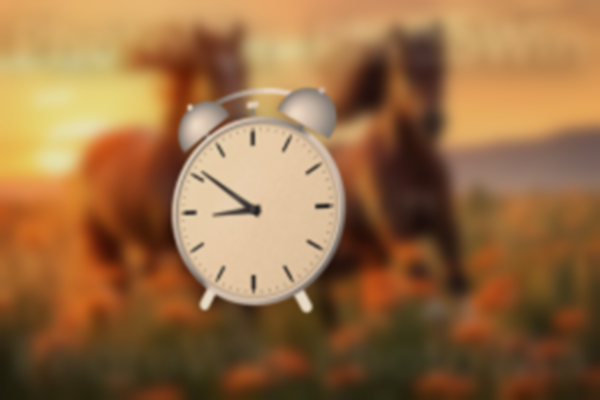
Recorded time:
h=8 m=51
